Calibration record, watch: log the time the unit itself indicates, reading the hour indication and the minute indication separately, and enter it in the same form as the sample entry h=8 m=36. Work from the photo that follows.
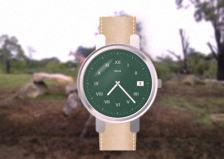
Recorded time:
h=7 m=23
